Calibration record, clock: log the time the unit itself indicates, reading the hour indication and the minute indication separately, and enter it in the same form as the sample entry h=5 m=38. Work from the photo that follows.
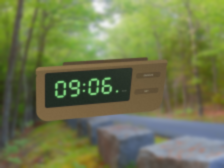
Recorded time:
h=9 m=6
